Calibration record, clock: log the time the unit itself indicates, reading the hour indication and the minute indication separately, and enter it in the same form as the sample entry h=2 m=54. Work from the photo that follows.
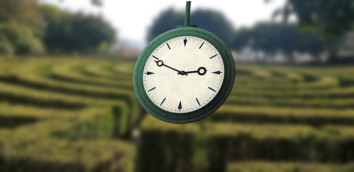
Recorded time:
h=2 m=49
